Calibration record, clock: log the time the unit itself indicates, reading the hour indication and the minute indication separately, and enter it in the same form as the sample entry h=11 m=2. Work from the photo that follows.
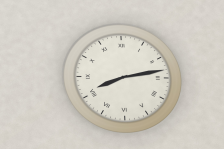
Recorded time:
h=8 m=13
